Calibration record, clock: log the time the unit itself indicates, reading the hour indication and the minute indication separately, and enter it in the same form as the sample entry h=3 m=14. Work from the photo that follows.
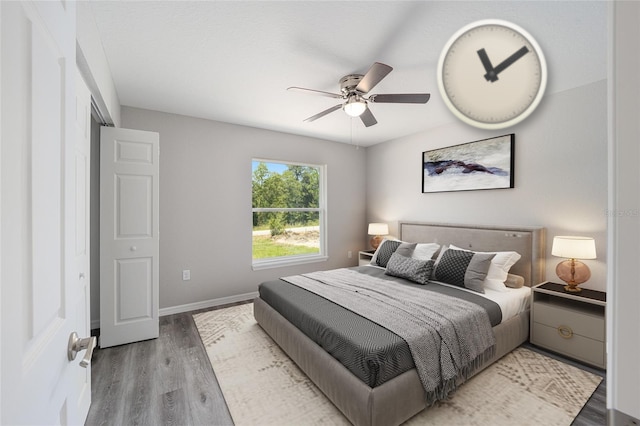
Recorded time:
h=11 m=9
